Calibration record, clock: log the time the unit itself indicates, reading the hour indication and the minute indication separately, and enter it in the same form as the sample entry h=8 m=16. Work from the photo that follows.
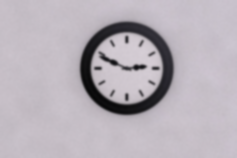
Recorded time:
h=2 m=49
